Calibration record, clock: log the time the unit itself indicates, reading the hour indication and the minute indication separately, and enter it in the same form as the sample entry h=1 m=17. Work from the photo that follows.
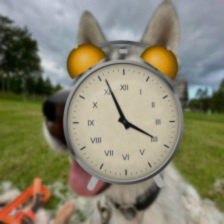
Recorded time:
h=3 m=56
